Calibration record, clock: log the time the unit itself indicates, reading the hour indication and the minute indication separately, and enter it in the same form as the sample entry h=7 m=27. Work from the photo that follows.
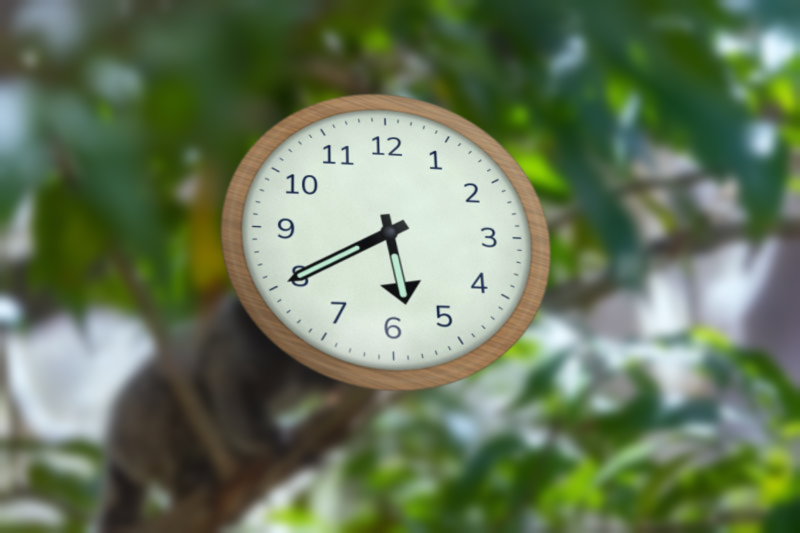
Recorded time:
h=5 m=40
